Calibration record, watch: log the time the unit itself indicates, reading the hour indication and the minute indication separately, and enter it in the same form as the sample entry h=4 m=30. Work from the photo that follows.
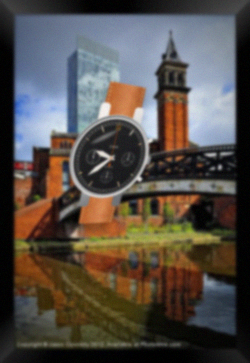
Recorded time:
h=9 m=38
